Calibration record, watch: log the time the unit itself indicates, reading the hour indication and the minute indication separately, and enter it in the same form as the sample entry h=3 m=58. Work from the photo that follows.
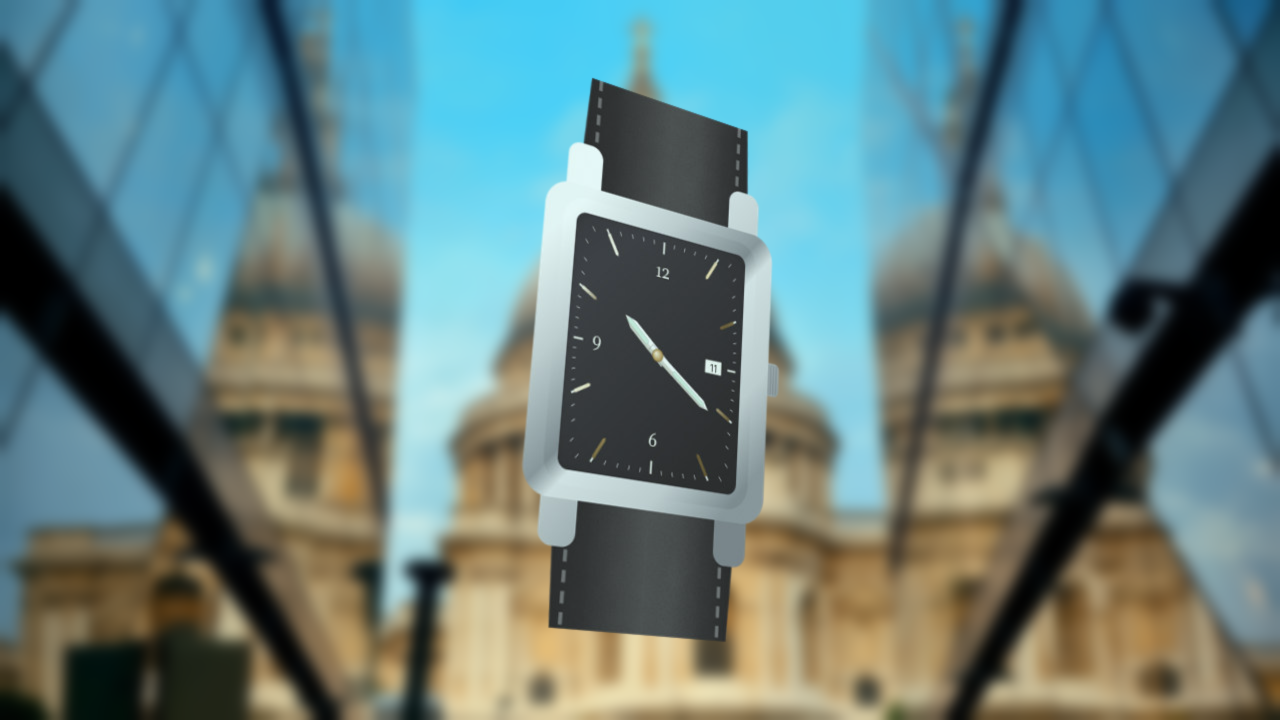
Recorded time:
h=10 m=21
